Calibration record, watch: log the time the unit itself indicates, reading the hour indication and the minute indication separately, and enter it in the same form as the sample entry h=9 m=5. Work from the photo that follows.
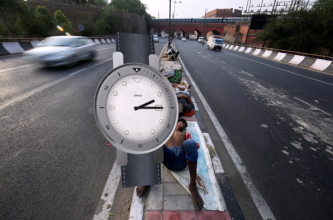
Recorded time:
h=2 m=15
